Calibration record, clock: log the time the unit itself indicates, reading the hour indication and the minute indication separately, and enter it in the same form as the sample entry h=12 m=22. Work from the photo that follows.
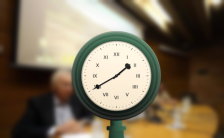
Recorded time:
h=1 m=40
